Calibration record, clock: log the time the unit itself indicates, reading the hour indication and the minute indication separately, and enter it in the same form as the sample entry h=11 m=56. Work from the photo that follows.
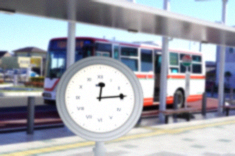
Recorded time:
h=12 m=14
